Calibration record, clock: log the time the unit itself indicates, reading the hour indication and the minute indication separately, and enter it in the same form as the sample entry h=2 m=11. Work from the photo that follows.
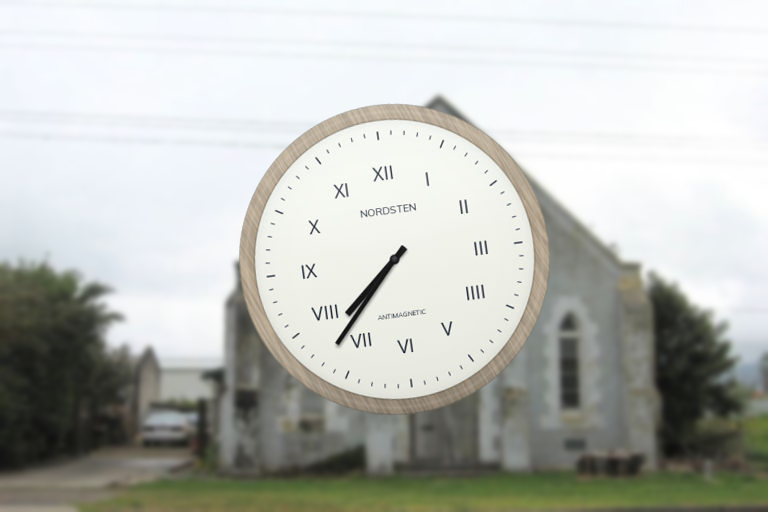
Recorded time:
h=7 m=37
